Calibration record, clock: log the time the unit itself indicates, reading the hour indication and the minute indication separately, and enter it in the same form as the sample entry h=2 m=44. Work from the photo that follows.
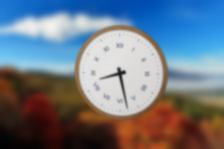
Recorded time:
h=8 m=28
